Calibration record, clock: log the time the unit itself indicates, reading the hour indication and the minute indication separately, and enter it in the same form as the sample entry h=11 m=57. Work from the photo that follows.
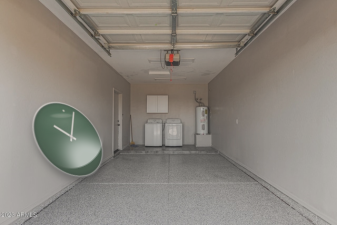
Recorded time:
h=10 m=4
